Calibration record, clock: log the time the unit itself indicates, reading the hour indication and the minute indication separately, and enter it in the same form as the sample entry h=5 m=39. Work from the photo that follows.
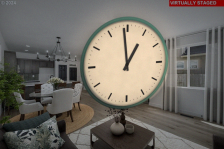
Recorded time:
h=12 m=59
